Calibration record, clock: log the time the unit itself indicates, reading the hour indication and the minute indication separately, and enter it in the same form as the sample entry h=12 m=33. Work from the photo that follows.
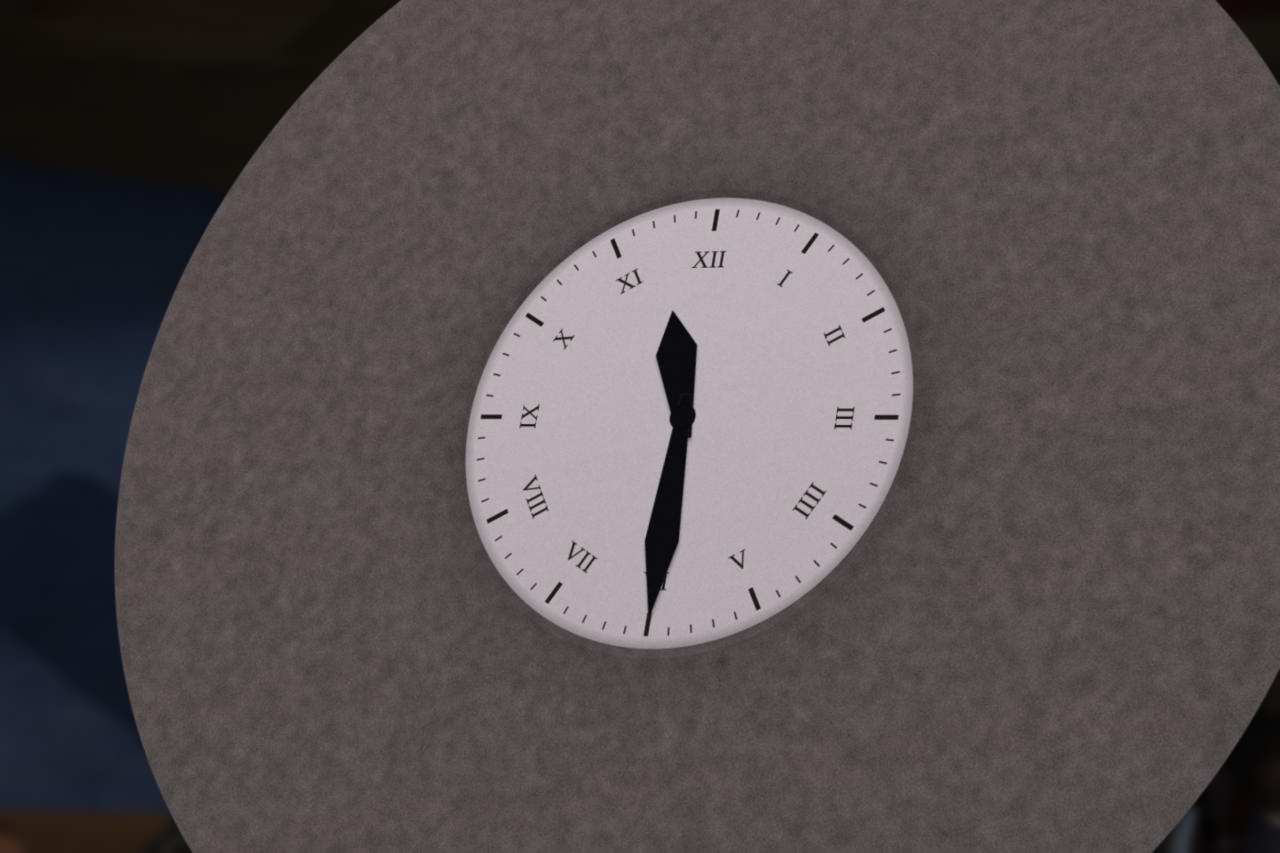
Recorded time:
h=11 m=30
